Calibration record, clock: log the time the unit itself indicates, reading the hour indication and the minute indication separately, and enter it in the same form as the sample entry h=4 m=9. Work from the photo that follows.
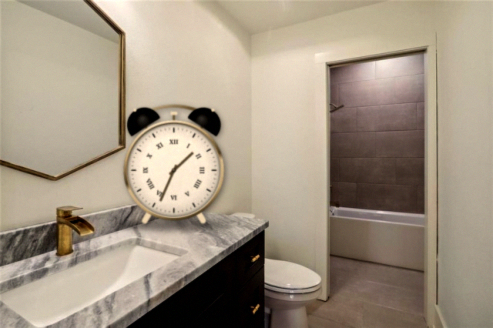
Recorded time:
h=1 m=34
